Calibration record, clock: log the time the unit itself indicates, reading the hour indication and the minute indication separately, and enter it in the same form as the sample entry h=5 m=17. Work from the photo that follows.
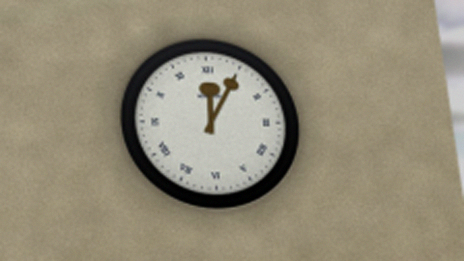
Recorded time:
h=12 m=5
